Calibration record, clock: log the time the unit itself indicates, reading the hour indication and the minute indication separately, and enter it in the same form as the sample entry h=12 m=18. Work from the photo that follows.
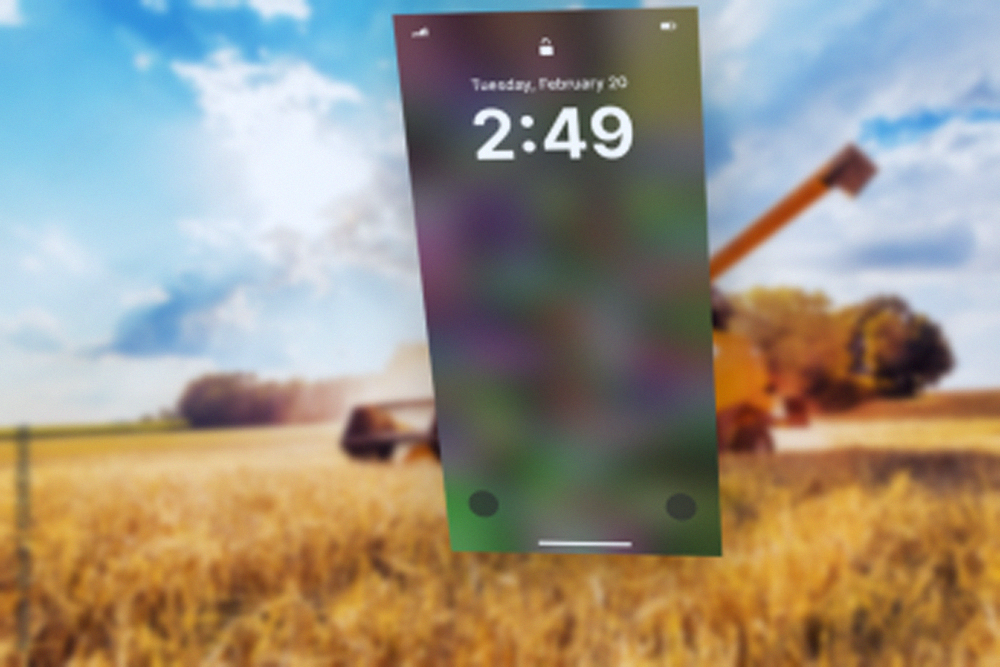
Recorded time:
h=2 m=49
